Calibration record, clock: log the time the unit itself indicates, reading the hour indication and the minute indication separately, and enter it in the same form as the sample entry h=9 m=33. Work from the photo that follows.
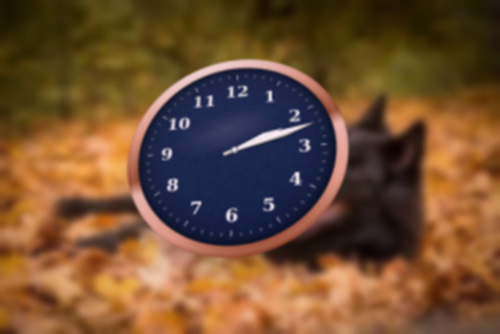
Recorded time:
h=2 m=12
